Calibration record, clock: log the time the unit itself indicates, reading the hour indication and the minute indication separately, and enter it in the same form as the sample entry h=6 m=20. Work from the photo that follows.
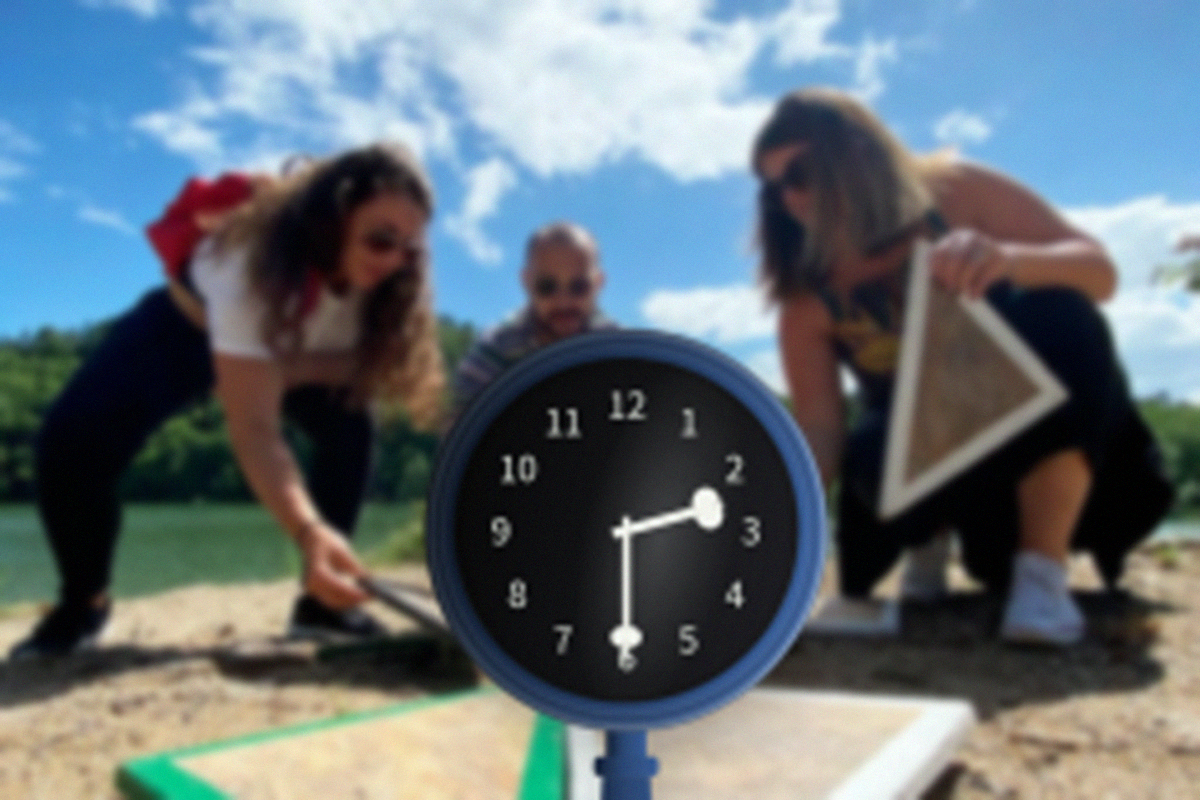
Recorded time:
h=2 m=30
